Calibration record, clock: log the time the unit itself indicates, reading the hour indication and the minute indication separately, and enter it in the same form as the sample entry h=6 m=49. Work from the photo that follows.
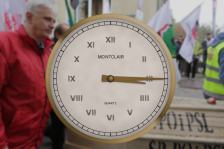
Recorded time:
h=3 m=15
